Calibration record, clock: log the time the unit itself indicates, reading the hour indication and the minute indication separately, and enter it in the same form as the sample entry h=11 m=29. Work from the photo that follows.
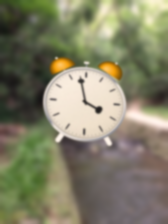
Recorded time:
h=3 m=58
